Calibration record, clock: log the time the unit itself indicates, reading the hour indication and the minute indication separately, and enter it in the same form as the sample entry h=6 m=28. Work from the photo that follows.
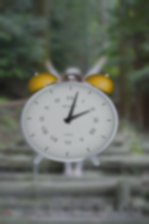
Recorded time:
h=2 m=2
